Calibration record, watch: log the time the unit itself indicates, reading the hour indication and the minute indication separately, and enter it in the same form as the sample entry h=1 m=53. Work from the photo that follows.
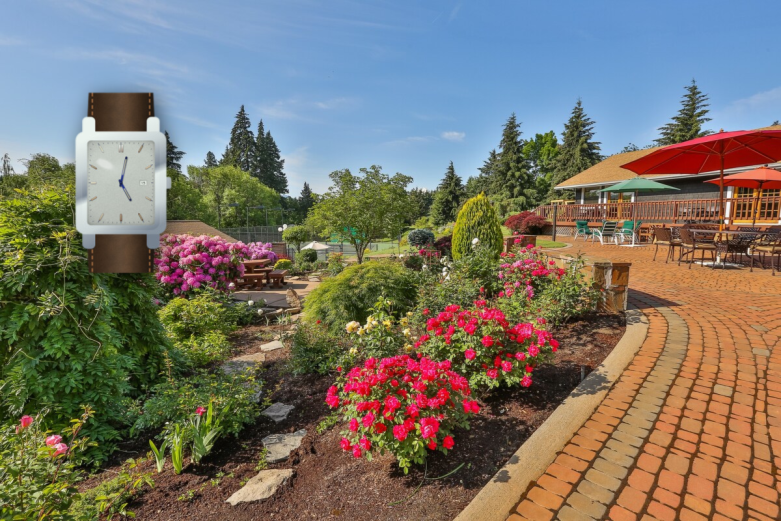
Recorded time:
h=5 m=2
